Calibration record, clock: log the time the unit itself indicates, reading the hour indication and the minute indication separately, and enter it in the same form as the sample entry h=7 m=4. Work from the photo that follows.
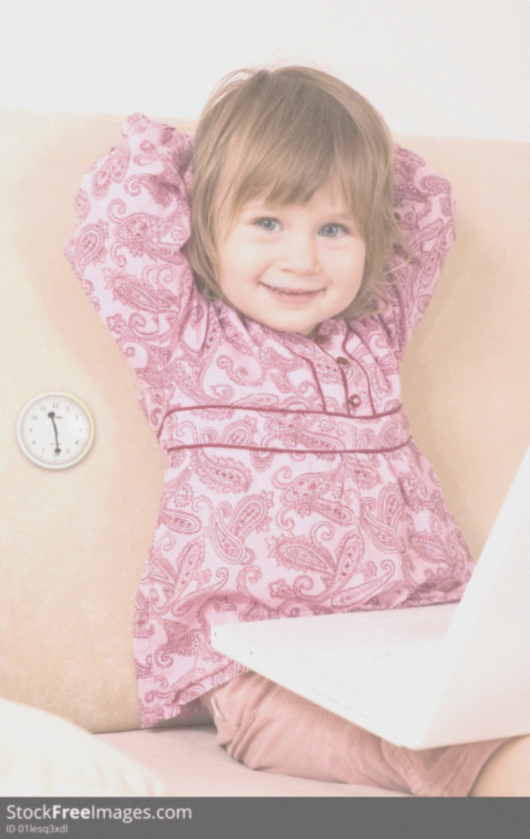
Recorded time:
h=11 m=29
